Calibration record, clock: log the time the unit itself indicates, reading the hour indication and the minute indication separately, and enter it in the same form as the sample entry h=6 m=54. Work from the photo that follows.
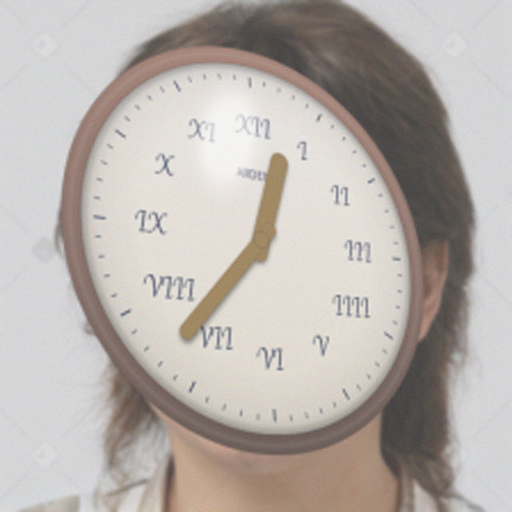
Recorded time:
h=12 m=37
